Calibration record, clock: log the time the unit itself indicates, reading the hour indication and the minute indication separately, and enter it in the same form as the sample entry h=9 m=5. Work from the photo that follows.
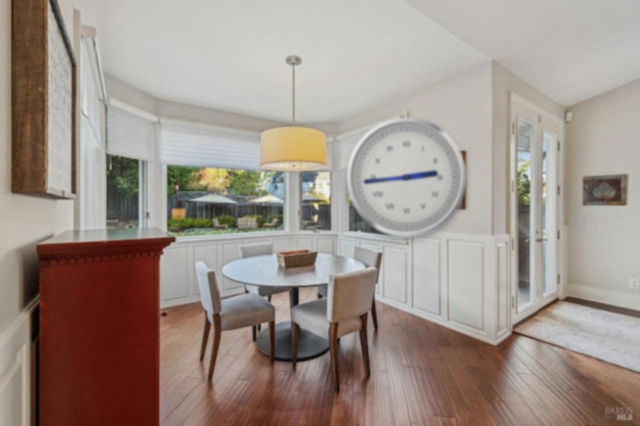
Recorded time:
h=2 m=44
